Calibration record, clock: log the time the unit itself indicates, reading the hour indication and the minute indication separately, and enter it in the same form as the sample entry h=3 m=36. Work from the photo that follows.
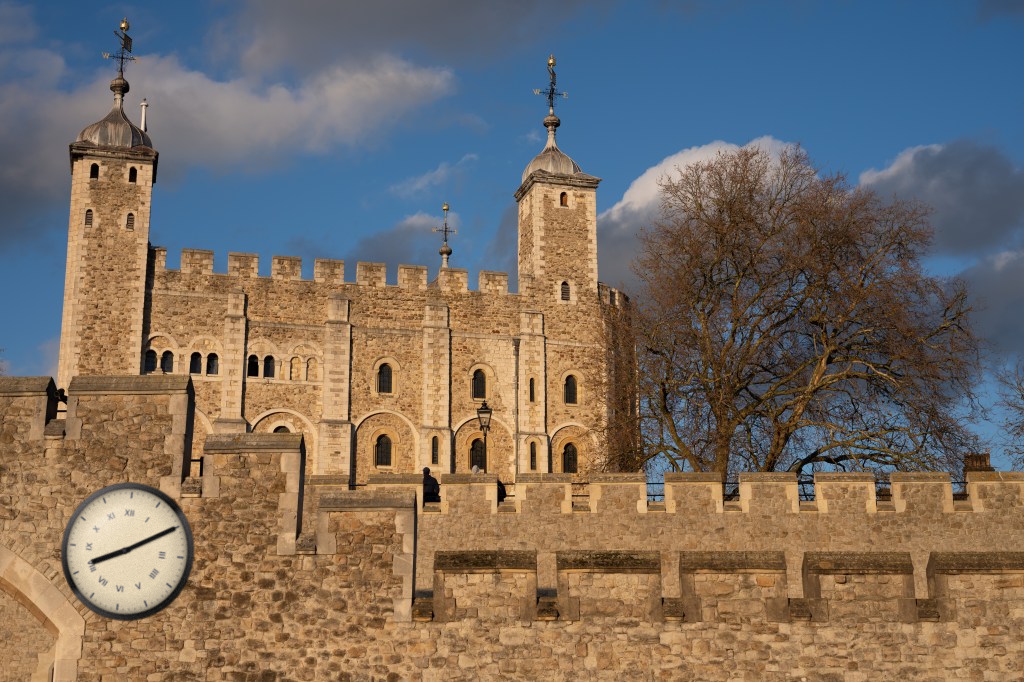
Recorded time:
h=8 m=10
